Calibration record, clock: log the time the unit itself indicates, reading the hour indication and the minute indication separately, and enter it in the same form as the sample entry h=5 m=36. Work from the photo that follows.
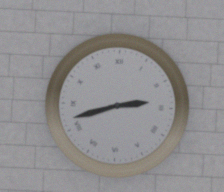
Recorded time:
h=2 m=42
